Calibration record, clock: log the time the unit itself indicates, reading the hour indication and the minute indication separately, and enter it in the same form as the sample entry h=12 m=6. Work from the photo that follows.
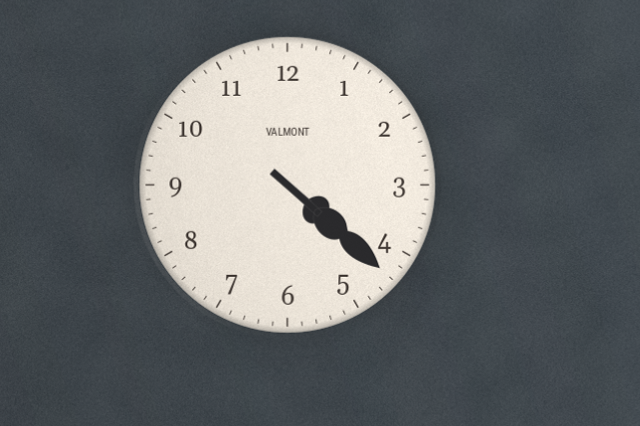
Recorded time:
h=4 m=22
